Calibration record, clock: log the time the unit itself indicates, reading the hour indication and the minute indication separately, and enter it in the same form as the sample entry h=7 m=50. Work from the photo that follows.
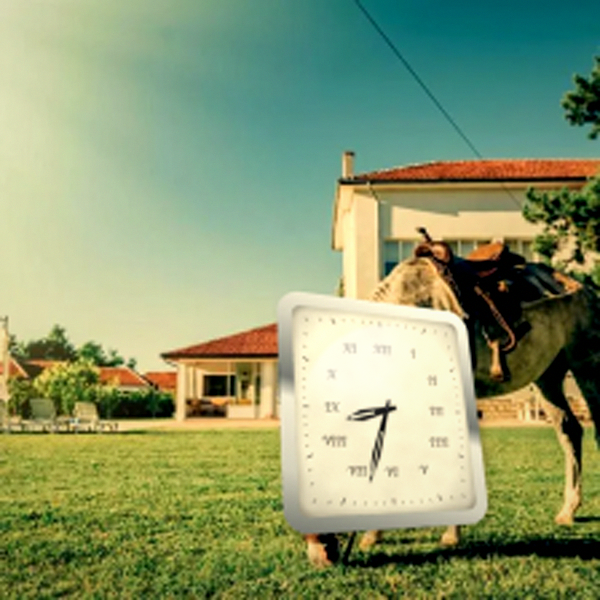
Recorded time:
h=8 m=33
